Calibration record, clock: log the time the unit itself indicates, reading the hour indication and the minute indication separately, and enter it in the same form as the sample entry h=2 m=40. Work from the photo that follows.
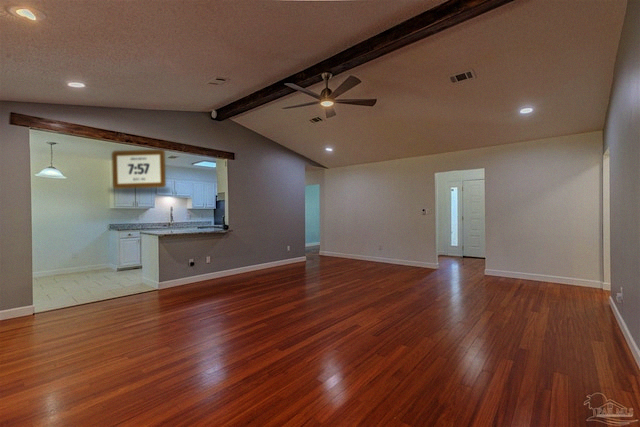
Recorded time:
h=7 m=57
